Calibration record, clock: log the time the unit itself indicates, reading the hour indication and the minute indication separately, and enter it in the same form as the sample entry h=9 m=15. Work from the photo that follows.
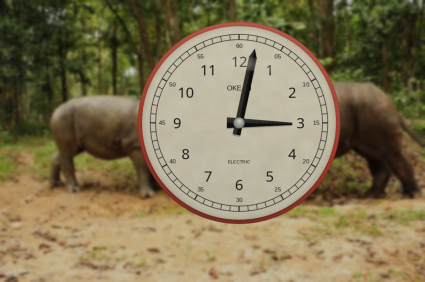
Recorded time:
h=3 m=2
